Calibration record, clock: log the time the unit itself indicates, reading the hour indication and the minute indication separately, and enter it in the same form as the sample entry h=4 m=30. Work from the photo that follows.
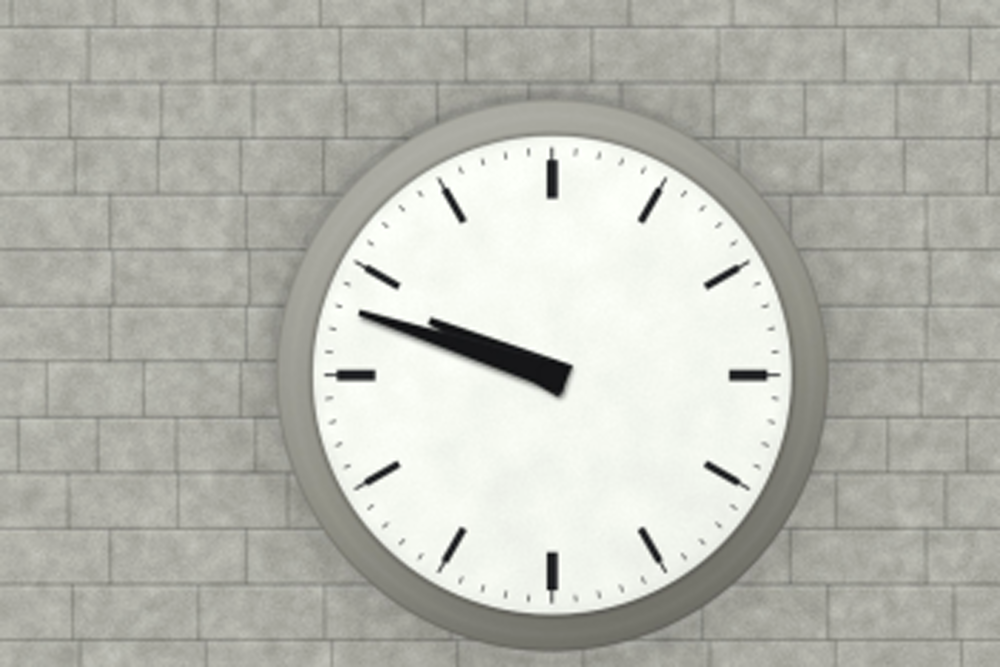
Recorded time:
h=9 m=48
